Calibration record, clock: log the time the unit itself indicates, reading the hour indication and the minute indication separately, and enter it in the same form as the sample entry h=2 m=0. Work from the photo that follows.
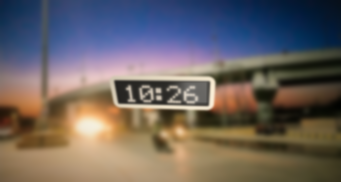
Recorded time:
h=10 m=26
